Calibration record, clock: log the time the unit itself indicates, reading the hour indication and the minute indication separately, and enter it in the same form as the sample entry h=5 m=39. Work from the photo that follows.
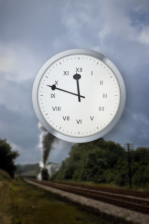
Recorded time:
h=11 m=48
